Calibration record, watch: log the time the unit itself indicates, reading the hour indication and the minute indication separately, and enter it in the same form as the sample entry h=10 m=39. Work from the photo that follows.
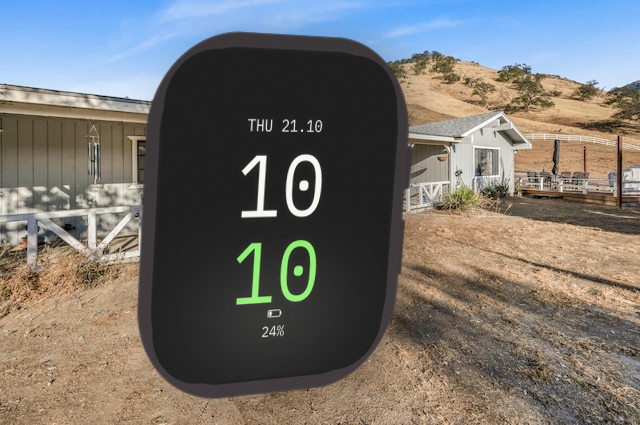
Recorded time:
h=10 m=10
